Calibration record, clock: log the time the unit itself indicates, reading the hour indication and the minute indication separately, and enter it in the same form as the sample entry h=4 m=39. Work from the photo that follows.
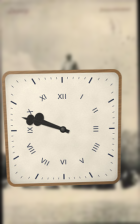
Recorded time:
h=9 m=48
